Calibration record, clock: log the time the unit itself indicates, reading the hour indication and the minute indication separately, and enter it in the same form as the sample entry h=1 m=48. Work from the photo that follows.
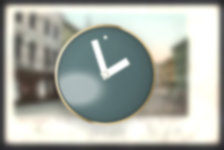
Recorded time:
h=1 m=57
